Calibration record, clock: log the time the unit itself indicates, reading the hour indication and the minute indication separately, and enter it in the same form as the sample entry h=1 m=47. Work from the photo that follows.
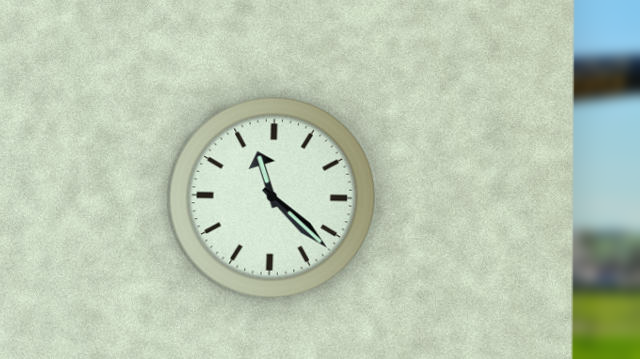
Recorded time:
h=11 m=22
